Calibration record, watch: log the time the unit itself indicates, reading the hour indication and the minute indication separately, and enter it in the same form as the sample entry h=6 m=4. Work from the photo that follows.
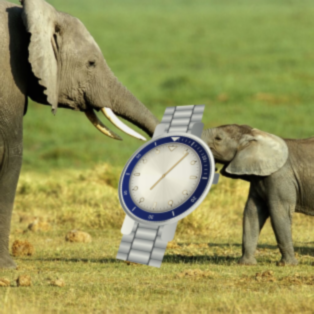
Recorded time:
h=7 m=6
